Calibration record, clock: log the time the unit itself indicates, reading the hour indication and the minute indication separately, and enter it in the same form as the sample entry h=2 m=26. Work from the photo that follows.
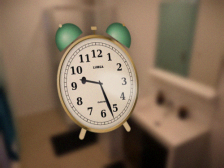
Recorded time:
h=9 m=27
